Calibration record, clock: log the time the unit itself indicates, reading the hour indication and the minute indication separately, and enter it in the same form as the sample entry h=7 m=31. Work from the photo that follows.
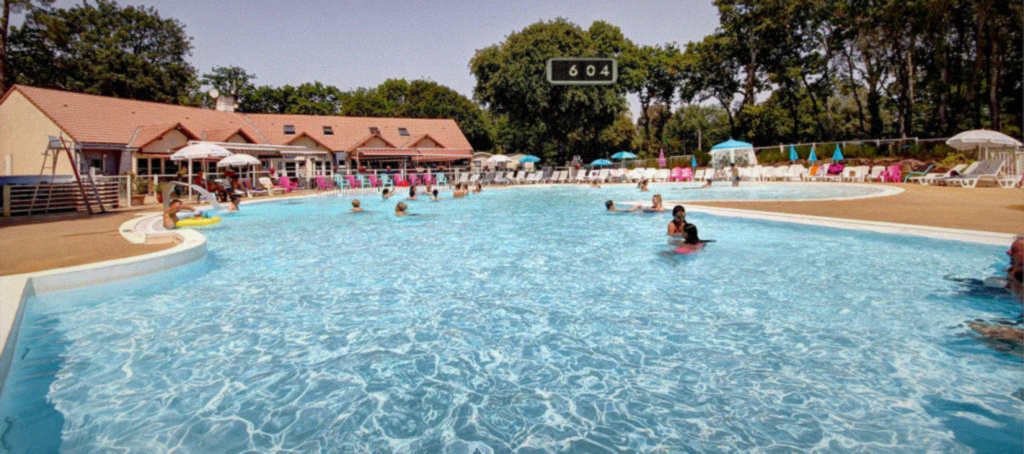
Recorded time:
h=6 m=4
